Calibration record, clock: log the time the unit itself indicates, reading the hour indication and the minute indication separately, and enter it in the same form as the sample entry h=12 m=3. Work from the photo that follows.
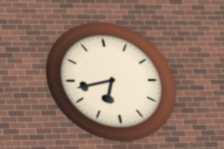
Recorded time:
h=6 m=43
